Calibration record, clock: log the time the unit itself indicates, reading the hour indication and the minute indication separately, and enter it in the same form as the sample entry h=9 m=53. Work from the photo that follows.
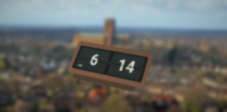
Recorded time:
h=6 m=14
